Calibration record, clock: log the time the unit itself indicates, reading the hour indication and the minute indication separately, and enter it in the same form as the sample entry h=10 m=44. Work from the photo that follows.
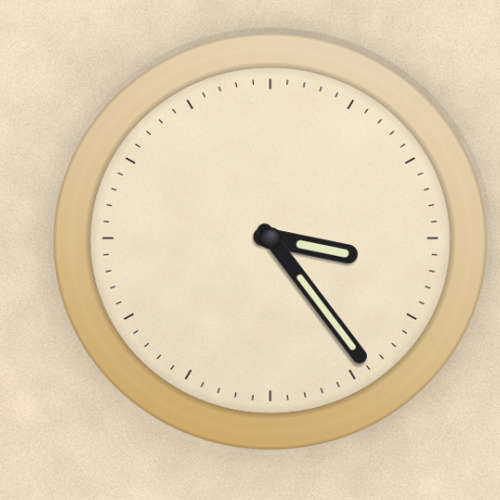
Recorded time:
h=3 m=24
